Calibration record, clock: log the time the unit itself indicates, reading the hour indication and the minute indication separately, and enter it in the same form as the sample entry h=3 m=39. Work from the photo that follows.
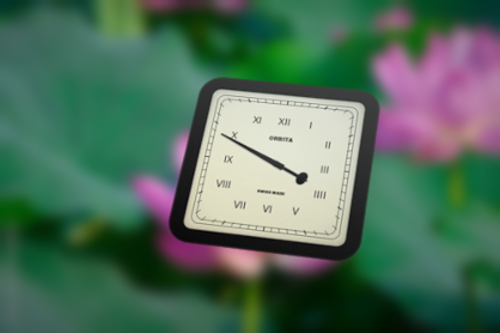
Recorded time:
h=3 m=49
